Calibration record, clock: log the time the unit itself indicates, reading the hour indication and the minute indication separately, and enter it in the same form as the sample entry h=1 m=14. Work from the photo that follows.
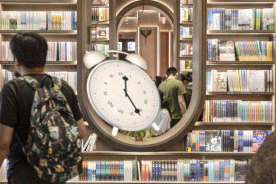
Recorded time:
h=12 m=27
